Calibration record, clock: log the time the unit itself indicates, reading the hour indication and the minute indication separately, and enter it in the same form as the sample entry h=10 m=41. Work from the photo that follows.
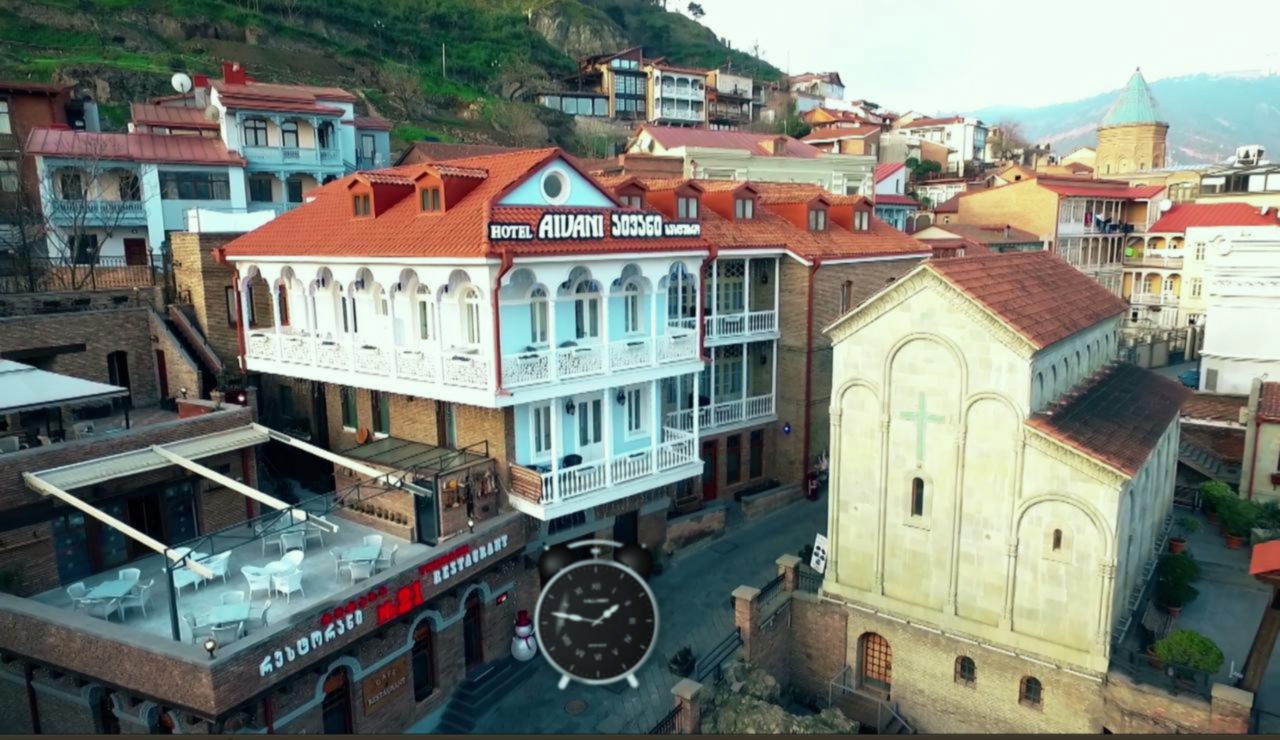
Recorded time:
h=1 m=47
